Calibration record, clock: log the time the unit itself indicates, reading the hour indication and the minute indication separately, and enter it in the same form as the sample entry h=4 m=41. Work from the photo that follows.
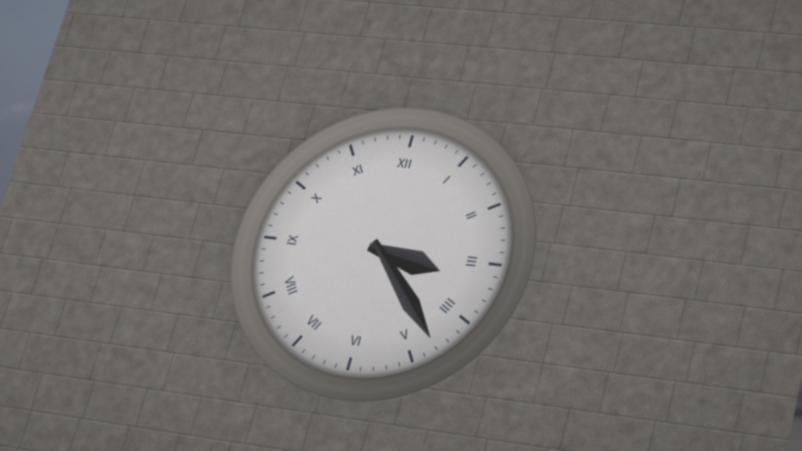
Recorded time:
h=3 m=23
